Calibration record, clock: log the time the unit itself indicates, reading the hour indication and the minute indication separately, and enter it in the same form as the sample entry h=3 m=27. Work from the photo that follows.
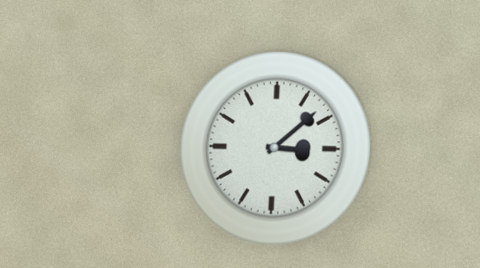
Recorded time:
h=3 m=8
